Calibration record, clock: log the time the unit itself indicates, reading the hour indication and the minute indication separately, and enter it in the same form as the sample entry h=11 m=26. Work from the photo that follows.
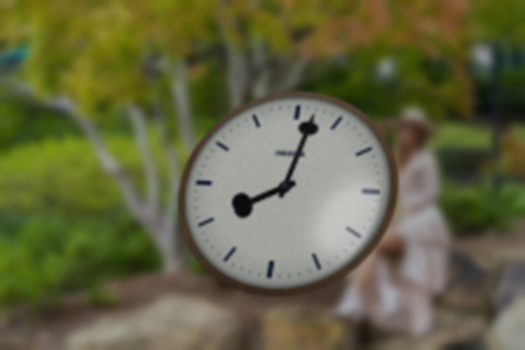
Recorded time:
h=8 m=2
